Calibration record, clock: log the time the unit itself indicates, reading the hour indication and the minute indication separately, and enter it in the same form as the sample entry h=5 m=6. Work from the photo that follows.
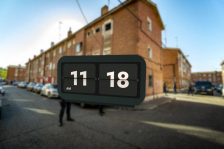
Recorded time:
h=11 m=18
